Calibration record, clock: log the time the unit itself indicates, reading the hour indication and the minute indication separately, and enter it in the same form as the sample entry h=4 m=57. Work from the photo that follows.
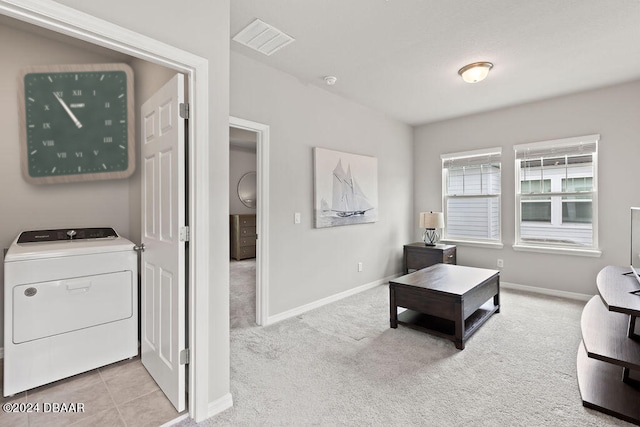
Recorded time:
h=10 m=54
